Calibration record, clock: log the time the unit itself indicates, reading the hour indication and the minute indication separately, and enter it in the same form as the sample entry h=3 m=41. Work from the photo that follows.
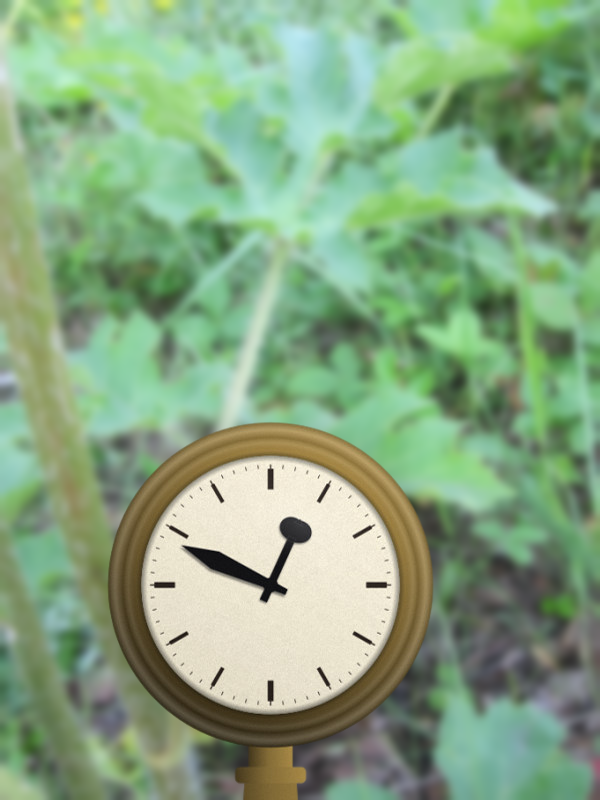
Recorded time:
h=12 m=49
